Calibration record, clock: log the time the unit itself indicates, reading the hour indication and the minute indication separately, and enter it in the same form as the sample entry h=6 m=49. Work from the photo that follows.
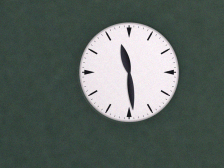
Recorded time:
h=11 m=29
